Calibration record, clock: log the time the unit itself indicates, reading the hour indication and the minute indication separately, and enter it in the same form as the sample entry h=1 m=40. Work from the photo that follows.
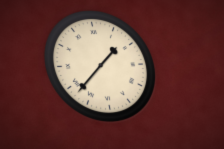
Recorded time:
h=1 m=38
